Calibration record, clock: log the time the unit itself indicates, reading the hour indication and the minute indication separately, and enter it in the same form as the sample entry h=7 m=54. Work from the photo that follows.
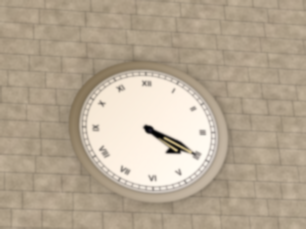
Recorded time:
h=4 m=20
